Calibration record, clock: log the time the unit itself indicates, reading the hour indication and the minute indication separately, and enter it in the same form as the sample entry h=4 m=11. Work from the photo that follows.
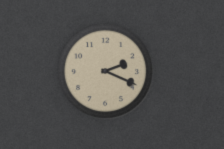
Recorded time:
h=2 m=19
